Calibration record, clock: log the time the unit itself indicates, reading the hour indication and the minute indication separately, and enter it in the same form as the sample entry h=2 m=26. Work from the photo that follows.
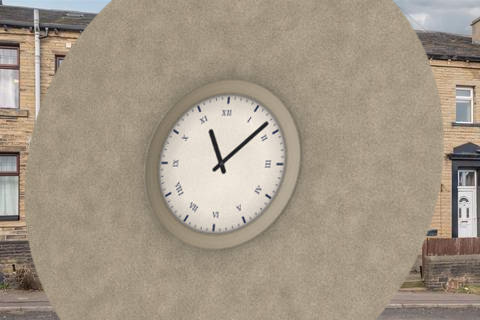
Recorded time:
h=11 m=8
